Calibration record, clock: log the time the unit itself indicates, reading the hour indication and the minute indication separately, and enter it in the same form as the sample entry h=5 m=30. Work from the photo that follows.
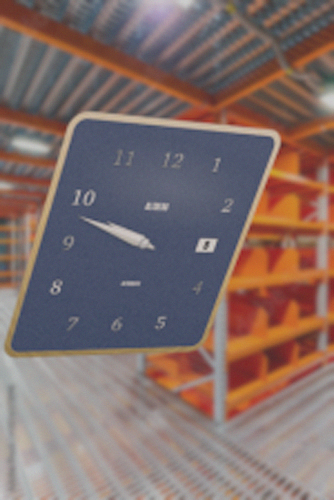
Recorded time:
h=9 m=48
